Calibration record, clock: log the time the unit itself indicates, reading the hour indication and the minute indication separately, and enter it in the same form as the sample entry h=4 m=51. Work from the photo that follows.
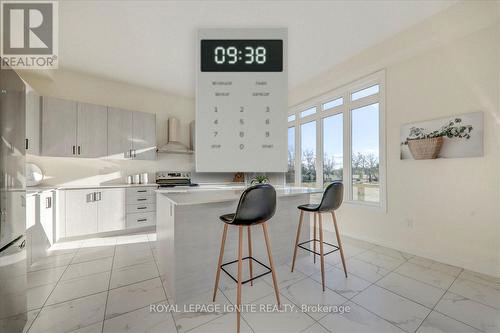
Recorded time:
h=9 m=38
